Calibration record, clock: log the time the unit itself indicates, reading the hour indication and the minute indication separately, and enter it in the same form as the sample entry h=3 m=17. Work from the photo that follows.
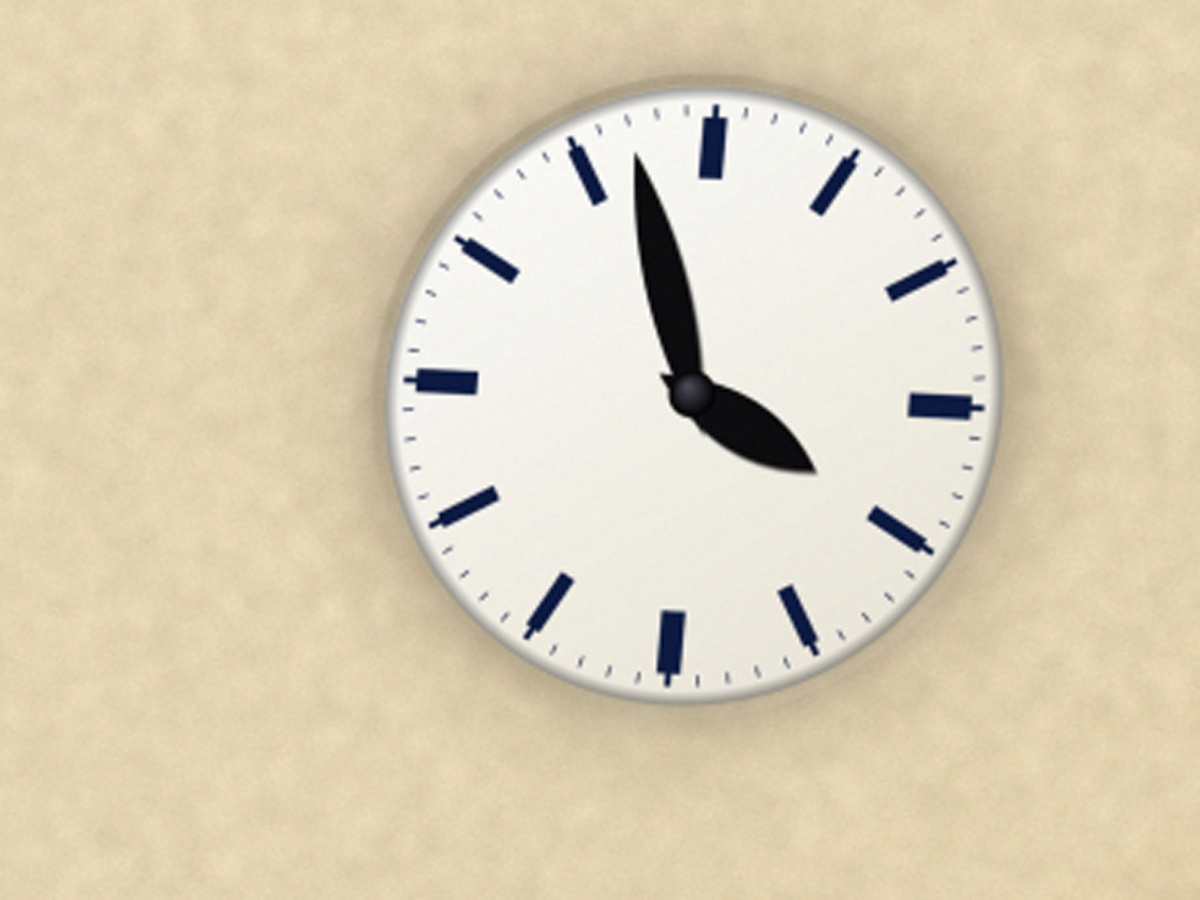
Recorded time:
h=3 m=57
